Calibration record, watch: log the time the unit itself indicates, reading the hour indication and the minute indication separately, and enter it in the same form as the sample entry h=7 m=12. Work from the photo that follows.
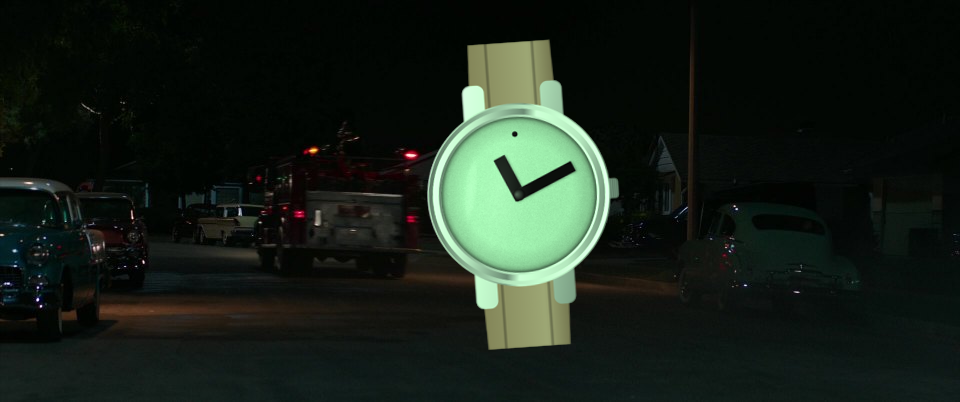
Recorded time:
h=11 m=11
